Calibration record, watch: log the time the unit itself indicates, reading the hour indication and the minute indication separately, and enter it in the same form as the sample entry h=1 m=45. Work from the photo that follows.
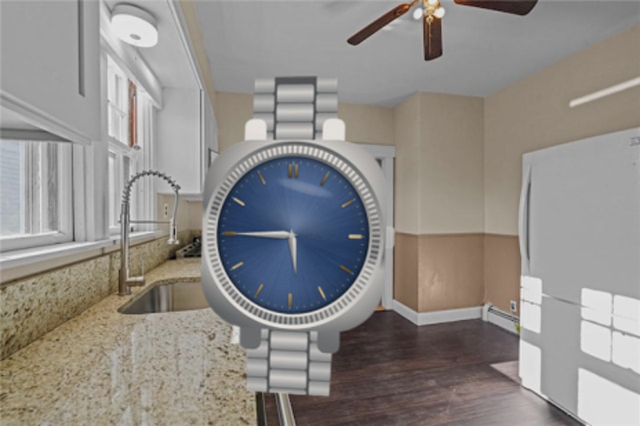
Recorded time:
h=5 m=45
